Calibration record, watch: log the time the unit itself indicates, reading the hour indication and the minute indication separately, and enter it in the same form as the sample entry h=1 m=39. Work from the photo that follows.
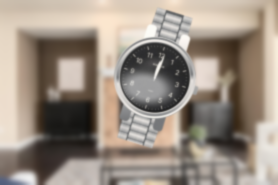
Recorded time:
h=12 m=1
